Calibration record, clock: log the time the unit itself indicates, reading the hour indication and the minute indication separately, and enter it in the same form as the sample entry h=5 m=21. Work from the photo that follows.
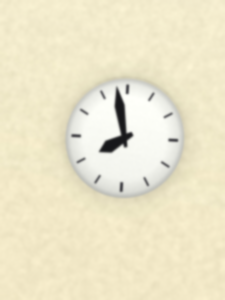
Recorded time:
h=7 m=58
